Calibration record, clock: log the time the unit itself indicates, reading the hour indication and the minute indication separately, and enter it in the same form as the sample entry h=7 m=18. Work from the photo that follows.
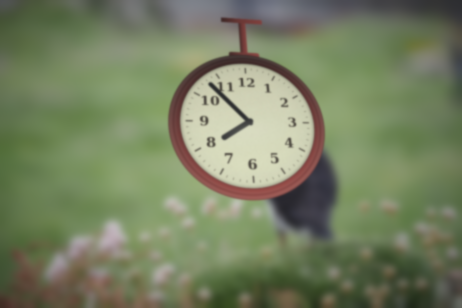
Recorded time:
h=7 m=53
